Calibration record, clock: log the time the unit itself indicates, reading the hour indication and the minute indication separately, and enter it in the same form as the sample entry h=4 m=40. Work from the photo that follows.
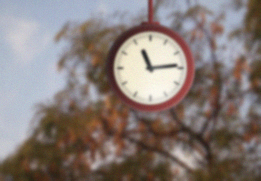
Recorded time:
h=11 m=14
